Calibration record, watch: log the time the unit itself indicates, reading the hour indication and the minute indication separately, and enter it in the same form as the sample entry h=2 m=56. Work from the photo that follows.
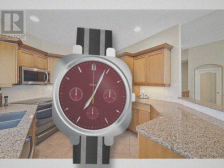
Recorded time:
h=7 m=4
